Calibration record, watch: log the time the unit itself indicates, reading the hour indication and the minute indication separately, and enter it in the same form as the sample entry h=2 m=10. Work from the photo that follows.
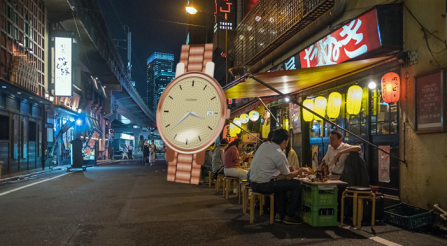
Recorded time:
h=3 m=38
